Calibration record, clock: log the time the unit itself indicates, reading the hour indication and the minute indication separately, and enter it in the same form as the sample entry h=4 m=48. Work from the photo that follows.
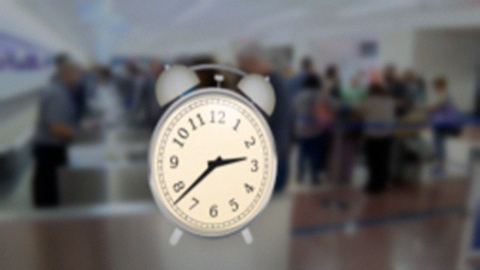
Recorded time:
h=2 m=38
